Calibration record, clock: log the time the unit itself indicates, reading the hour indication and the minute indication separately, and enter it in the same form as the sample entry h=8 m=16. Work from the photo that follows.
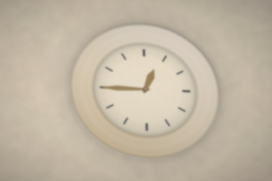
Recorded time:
h=12 m=45
